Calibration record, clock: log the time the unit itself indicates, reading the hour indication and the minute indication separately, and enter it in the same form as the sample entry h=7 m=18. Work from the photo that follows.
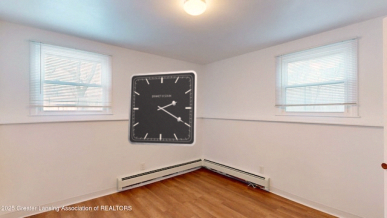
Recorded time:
h=2 m=20
